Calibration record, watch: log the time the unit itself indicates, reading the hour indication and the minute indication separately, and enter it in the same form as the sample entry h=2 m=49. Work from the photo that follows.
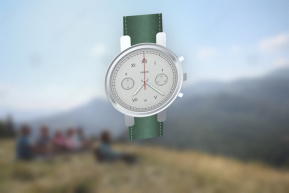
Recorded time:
h=7 m=22
